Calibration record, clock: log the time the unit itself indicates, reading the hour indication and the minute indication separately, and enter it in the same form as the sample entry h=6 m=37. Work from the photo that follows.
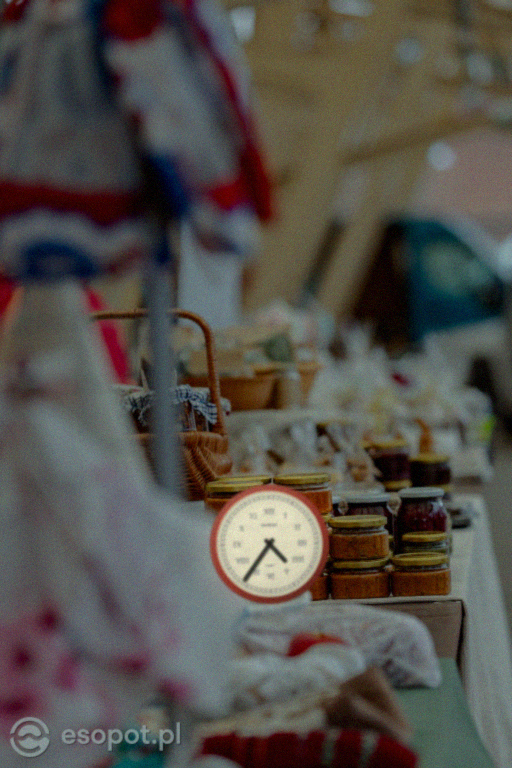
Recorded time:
h=4 m=36
